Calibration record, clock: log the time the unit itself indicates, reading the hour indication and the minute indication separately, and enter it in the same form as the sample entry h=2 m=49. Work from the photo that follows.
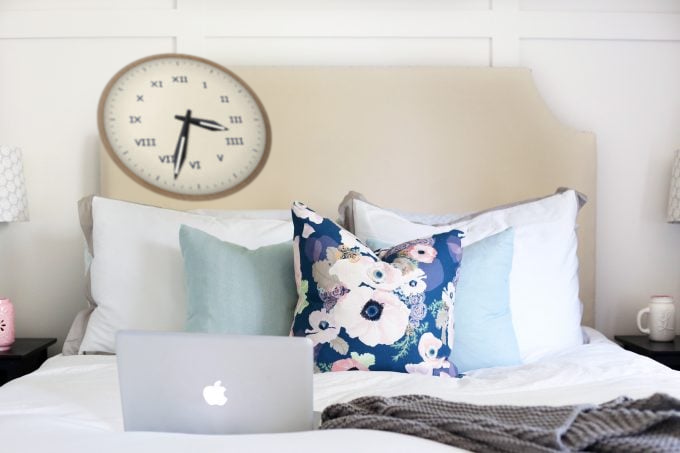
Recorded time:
h=3 m=33
